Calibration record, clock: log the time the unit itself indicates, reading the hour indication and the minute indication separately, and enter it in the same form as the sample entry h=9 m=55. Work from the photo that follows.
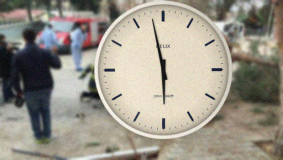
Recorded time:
h=5 m=58
